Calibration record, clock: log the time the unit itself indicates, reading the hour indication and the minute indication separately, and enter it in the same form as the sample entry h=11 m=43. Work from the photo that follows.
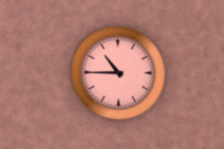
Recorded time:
h=10 m=45
